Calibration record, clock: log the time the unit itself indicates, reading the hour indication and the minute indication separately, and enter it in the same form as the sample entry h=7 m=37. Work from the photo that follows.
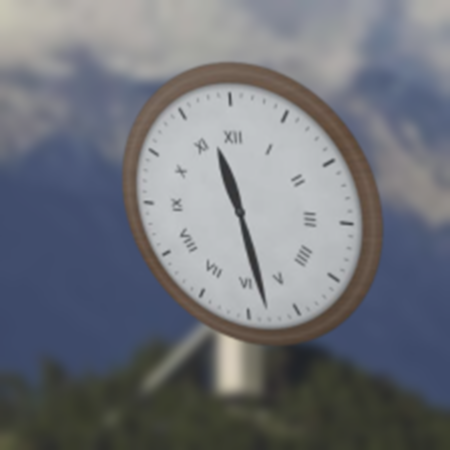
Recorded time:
h=11 m=28
